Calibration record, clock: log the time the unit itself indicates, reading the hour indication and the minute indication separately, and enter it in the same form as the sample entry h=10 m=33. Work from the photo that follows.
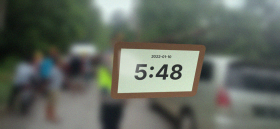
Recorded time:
h=5 m=48
